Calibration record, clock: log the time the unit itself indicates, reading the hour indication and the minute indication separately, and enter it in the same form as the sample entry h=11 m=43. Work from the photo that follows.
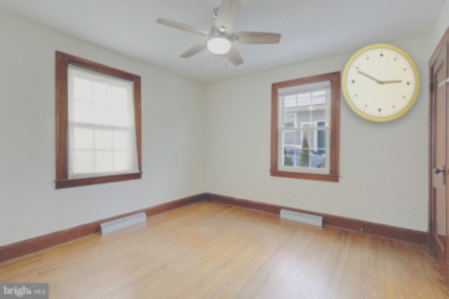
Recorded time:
h=2 m=49
